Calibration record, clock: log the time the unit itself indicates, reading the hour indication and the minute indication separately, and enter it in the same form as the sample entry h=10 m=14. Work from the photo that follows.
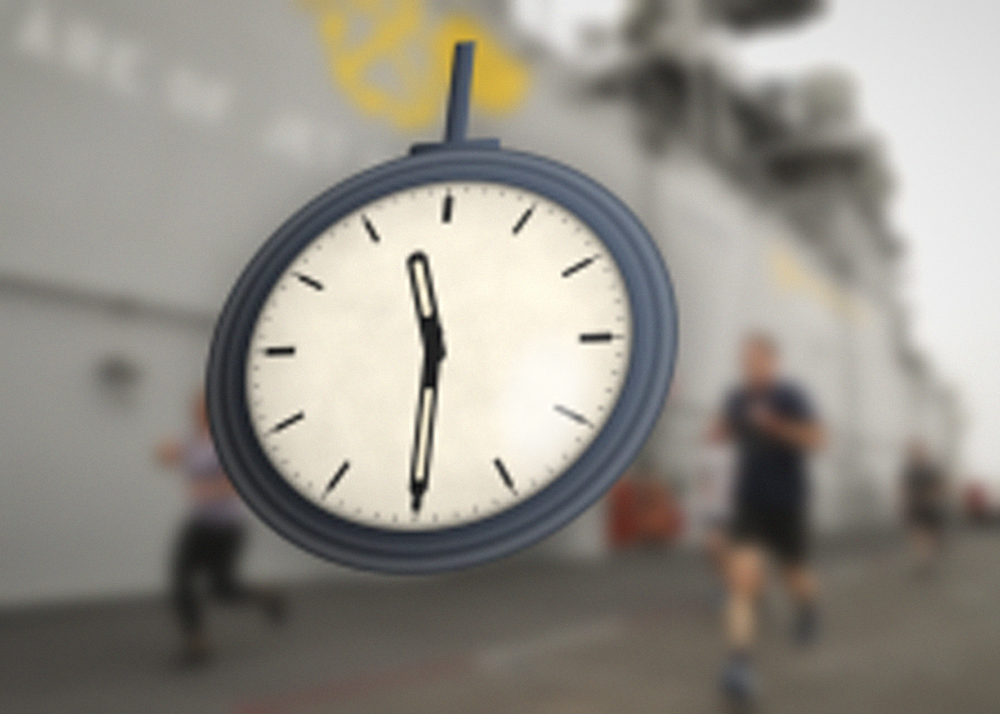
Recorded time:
h=11 m=30
